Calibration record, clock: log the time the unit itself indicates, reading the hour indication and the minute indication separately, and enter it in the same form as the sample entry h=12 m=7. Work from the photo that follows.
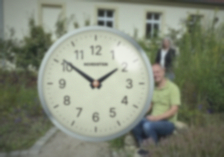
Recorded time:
h=1 m=51
